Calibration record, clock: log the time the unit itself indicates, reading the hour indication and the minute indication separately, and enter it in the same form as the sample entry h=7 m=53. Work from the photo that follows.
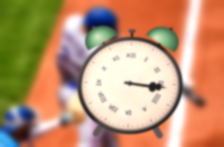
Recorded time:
h=3 m=16
